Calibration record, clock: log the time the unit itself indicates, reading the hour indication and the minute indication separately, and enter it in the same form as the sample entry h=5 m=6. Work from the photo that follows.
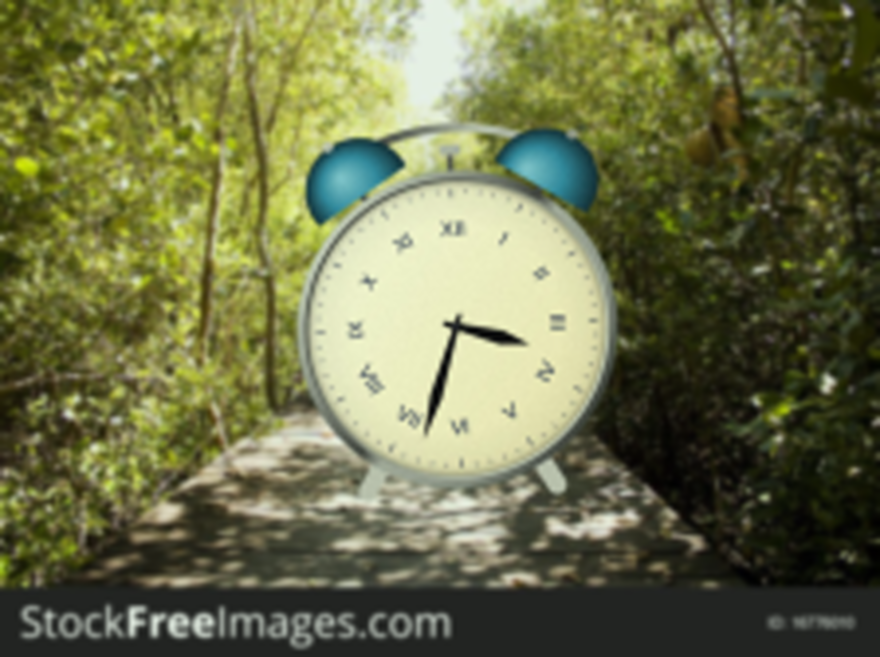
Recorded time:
h=3 m=33
